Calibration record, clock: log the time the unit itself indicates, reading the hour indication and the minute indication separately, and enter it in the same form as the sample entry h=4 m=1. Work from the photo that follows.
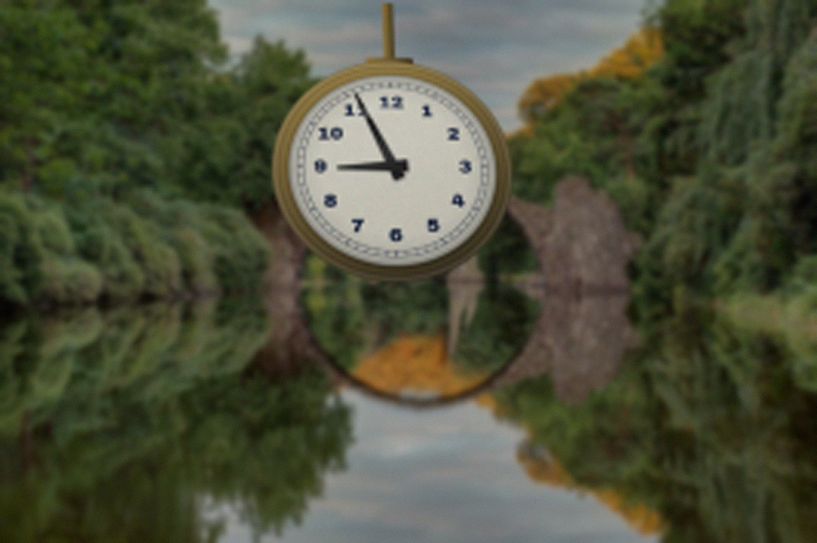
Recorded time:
h=8 m=56
